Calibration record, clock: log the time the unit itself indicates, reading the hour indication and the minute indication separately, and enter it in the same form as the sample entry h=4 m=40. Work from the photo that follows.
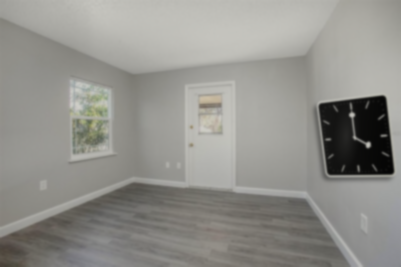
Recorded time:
h=4 m=0
